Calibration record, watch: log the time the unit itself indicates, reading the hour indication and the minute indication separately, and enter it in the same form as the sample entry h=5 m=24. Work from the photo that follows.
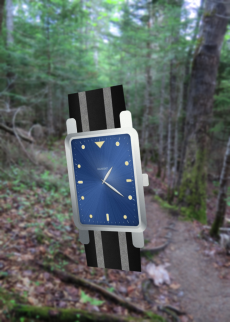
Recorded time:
h=1 m=21
